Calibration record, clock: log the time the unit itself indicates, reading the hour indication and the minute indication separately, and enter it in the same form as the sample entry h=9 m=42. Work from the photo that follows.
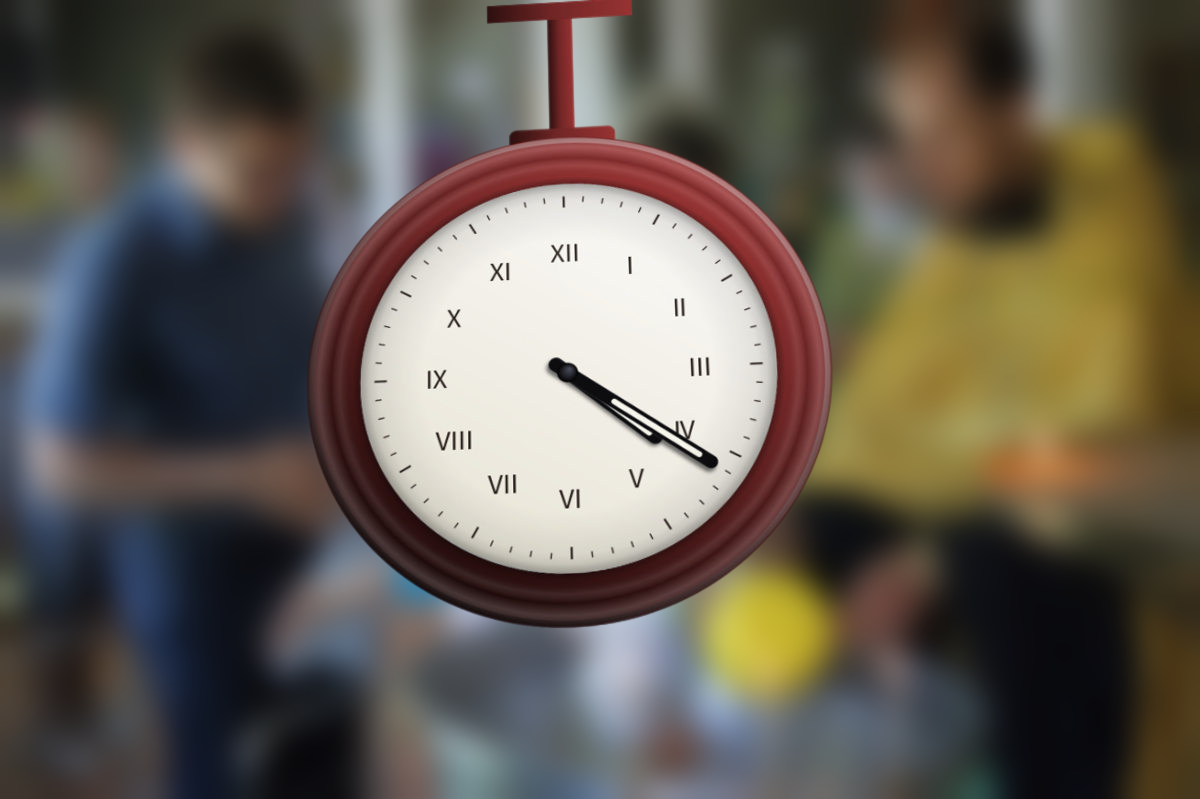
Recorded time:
h=4 m=21
